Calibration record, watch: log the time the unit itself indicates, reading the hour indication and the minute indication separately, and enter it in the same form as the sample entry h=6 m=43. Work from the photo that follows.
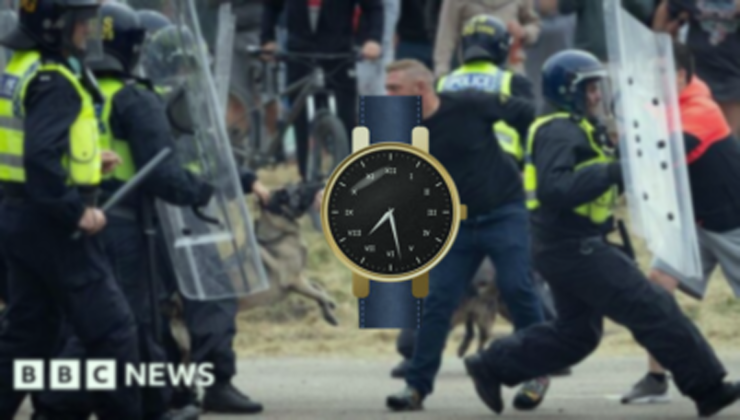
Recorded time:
h=7 m=28
